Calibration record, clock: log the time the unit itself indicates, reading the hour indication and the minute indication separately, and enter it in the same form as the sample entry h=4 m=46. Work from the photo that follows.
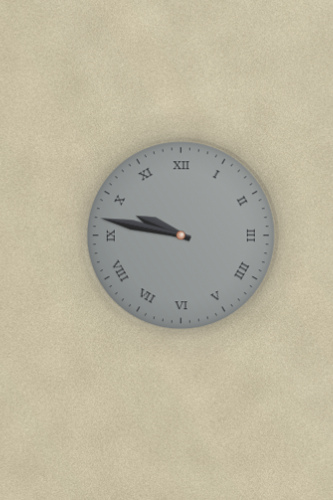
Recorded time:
h=9 m=47
